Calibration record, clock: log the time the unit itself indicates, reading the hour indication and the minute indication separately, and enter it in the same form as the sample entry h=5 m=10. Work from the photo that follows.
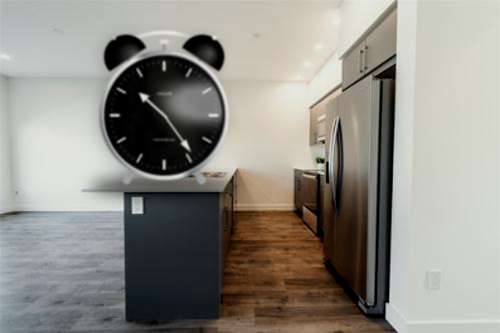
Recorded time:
h=10 m=24
